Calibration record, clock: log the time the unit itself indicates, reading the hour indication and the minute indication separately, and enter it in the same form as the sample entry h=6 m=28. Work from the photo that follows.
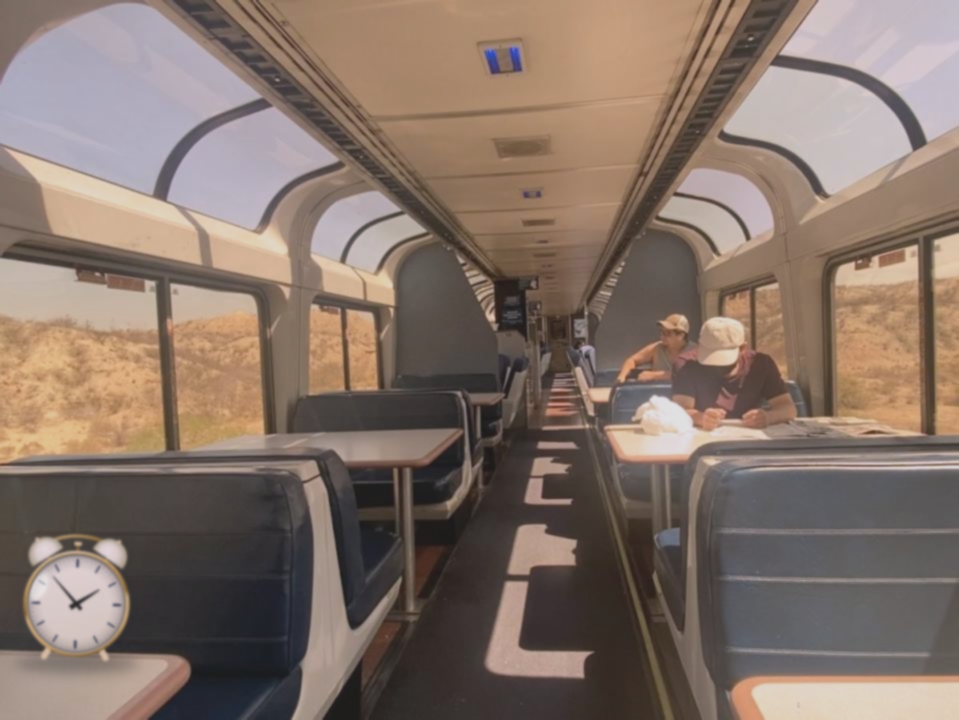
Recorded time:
h=1 m=53
